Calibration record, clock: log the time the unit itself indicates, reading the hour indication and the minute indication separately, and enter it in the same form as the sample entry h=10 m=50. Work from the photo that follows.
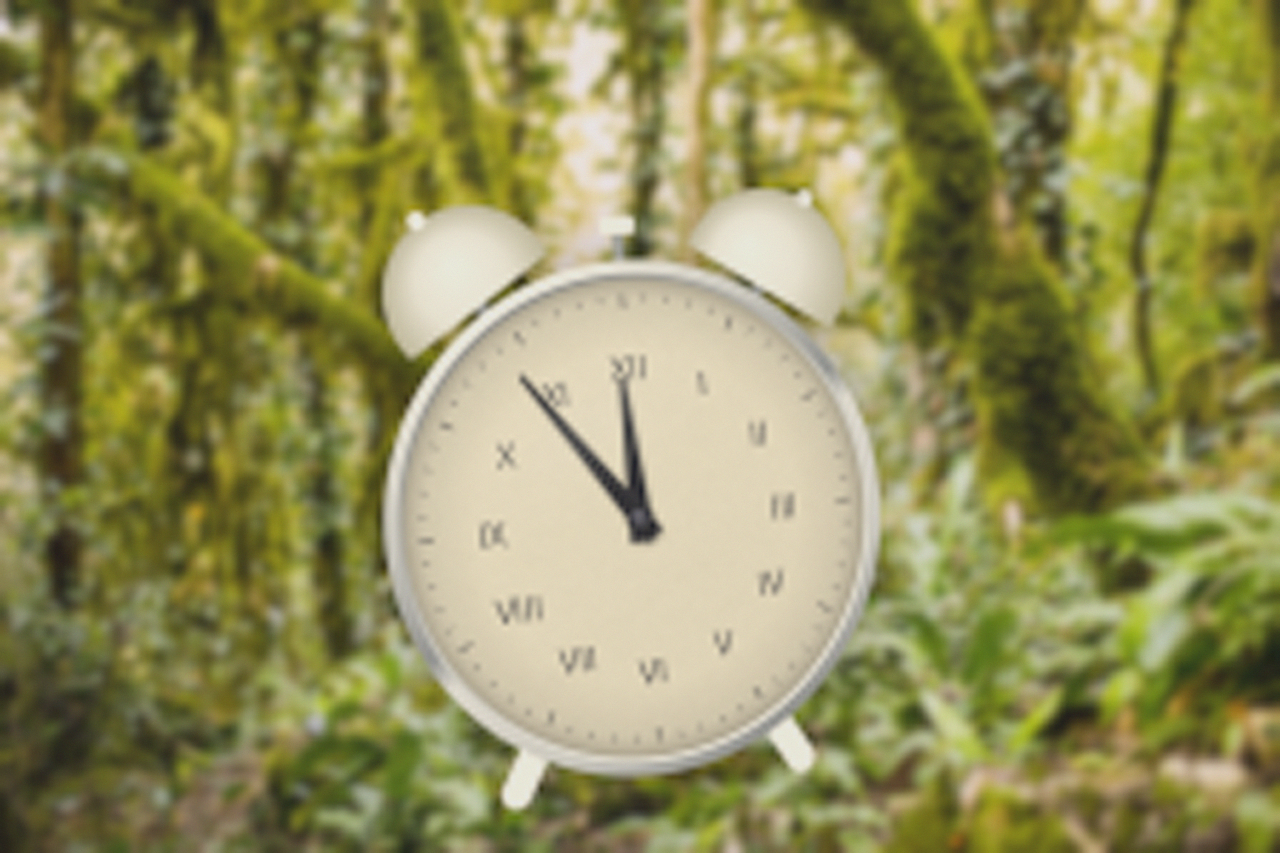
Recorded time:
h=11 m=54
